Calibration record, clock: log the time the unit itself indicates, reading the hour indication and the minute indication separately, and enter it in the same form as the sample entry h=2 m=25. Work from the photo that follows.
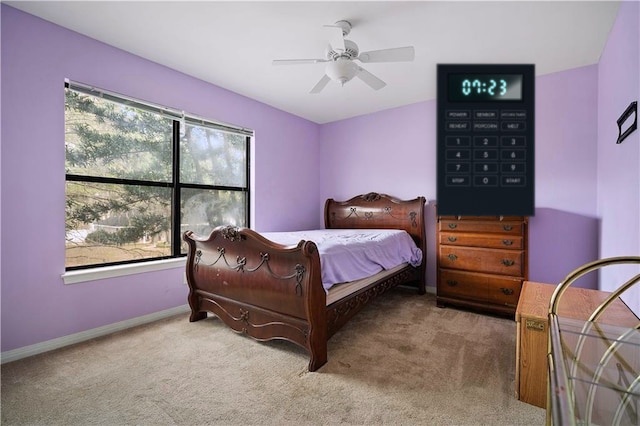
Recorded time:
h=7 m=23
